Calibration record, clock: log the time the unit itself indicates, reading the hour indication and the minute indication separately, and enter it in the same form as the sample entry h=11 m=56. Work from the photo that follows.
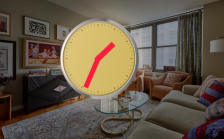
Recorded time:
h=1 m=34
